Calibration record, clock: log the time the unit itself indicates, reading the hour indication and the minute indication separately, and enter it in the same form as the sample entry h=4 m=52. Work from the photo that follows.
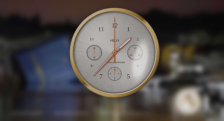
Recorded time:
h=1 m=37
